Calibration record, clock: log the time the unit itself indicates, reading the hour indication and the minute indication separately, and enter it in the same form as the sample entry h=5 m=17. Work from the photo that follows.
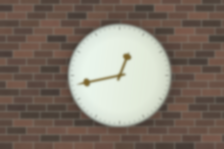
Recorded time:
h=12 m=43
